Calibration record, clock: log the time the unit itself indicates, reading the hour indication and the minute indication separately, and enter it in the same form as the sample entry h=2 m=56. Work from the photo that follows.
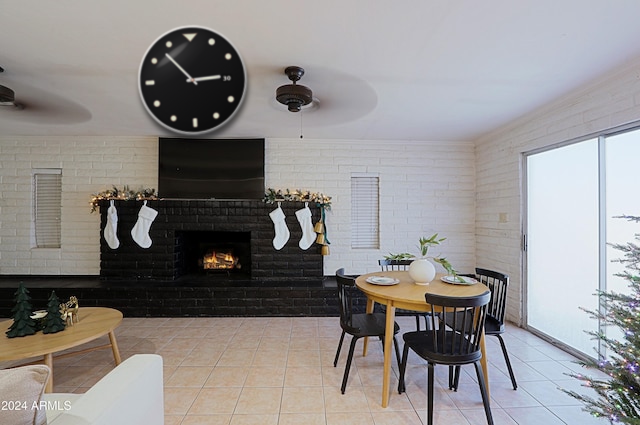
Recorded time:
h=2 m=53
